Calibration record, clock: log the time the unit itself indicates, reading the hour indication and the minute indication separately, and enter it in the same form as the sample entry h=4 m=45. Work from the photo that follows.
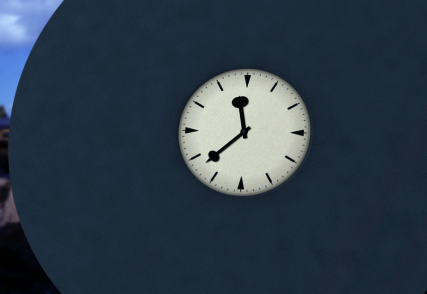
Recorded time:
h=11 m=38
